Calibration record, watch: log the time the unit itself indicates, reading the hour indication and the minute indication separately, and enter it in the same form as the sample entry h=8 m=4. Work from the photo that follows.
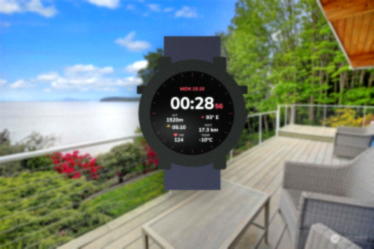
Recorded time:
h=0 m=28
